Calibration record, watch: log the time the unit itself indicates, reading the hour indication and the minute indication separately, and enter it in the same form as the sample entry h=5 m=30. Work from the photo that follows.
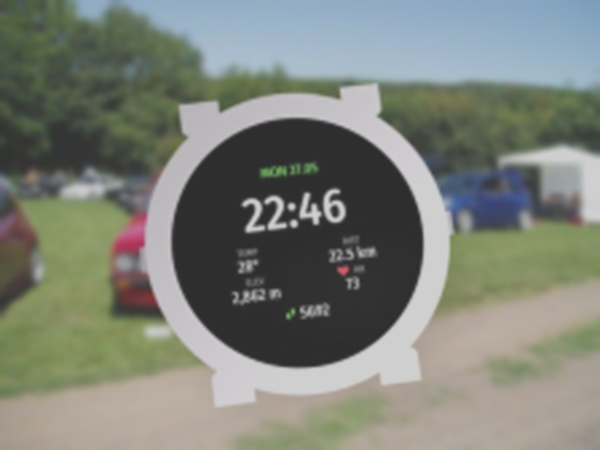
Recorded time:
h=22 m=46
